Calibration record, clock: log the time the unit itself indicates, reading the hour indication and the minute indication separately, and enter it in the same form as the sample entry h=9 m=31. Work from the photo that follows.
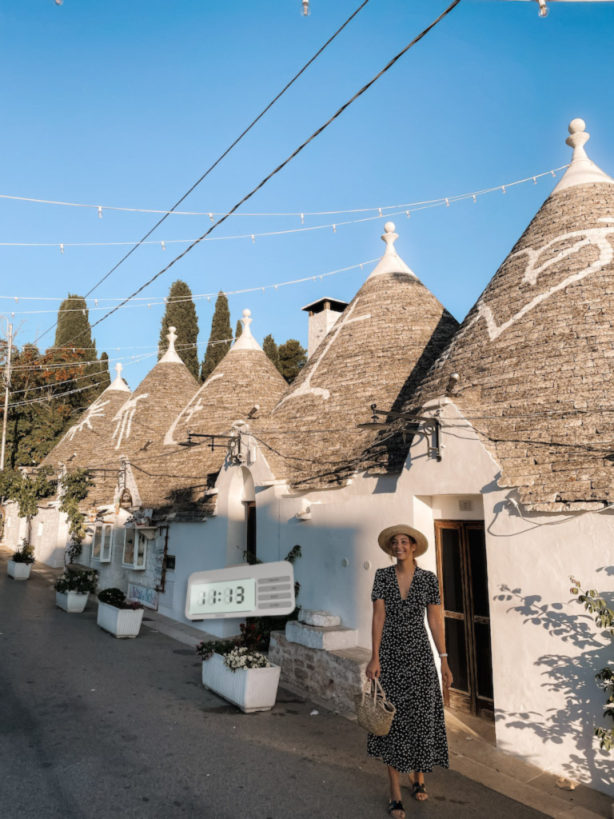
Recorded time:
h=11 m=13
